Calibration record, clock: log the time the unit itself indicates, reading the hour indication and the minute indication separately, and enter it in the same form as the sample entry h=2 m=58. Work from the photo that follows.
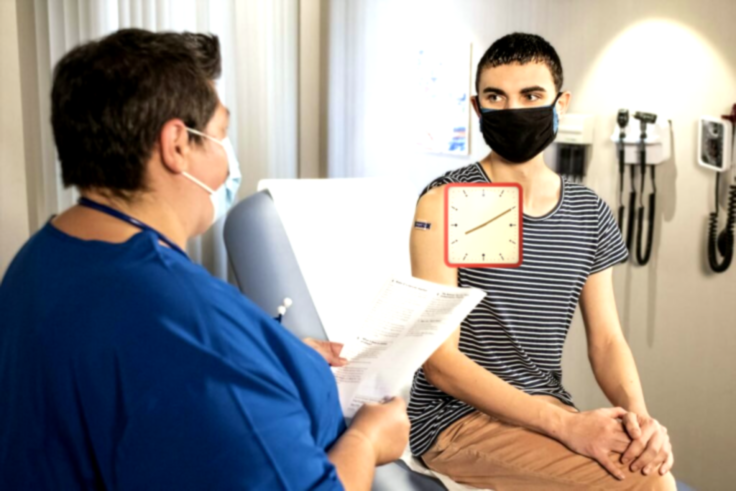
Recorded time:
h=8 m=10
